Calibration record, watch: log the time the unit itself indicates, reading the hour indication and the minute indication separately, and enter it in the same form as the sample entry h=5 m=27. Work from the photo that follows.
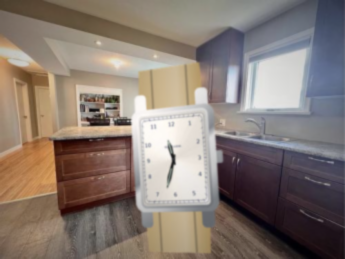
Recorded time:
h=11 m=33
